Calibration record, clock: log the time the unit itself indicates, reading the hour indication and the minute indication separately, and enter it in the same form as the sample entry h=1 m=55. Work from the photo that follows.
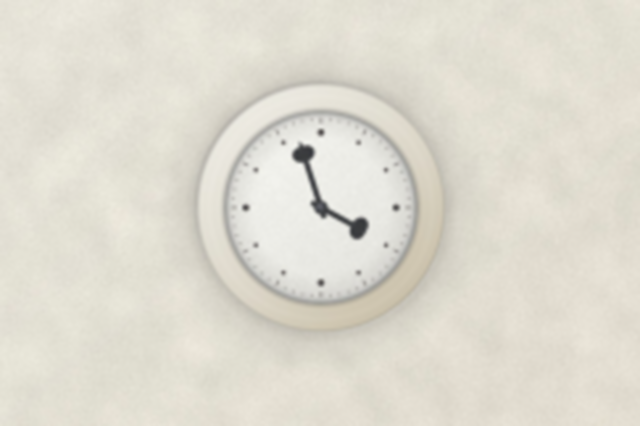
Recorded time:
h=3 m=57
